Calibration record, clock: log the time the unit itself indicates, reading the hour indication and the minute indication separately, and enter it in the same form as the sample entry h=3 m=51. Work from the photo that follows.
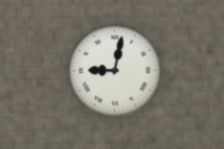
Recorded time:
h=9 m=2
